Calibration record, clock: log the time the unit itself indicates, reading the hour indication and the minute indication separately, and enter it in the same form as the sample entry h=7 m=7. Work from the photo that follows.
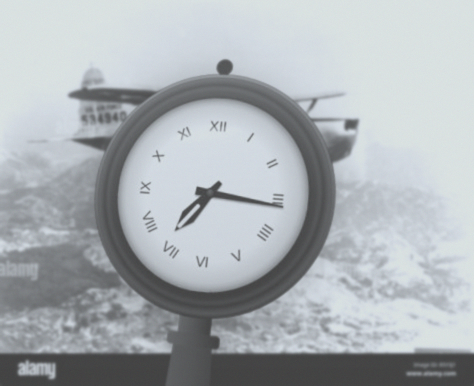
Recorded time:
h=7 m=16
